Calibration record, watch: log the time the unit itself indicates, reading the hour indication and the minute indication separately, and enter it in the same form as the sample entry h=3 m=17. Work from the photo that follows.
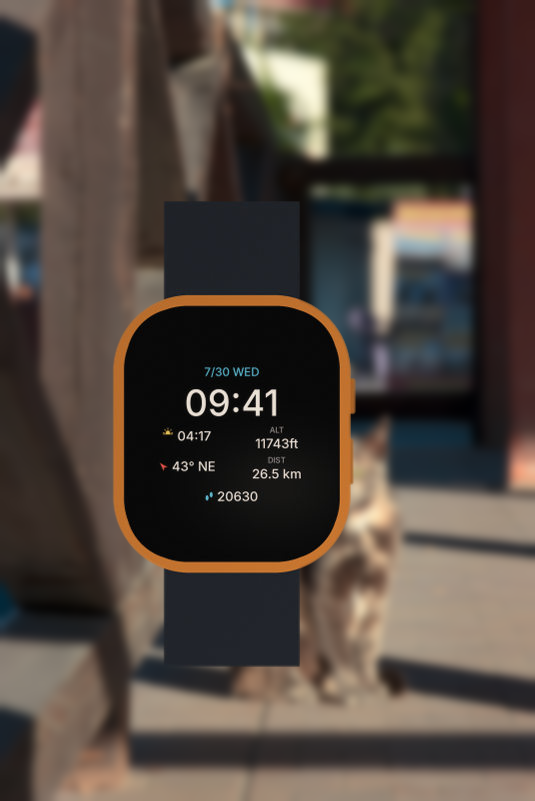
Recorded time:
h=9 m=41
